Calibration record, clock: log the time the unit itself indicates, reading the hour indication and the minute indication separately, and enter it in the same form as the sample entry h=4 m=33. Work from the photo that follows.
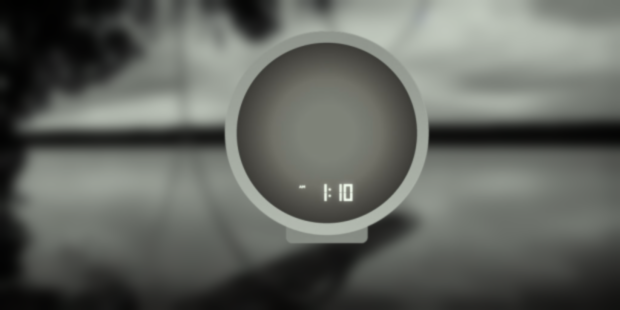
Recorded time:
h=1 m=10
